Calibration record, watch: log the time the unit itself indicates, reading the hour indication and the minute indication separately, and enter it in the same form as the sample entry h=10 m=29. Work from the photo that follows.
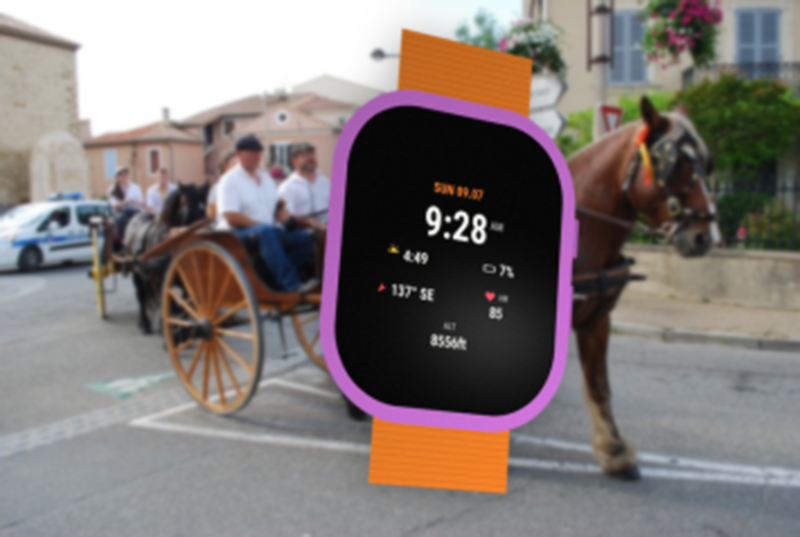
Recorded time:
h=9 m=28
